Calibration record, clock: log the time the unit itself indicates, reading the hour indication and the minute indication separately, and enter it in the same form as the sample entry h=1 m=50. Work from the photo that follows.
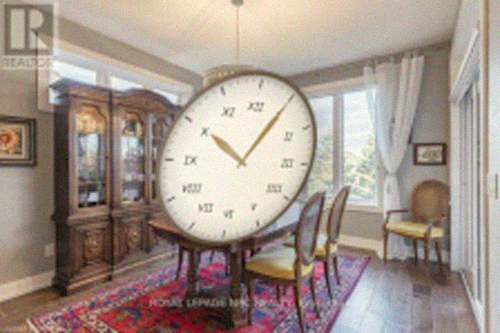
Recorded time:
h=10 m=5
